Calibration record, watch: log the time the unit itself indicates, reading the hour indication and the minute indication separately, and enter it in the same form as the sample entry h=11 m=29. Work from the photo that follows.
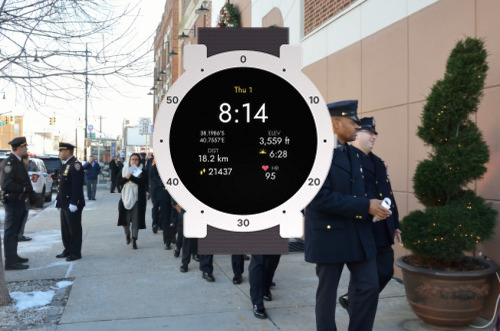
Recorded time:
h=8 m=14
